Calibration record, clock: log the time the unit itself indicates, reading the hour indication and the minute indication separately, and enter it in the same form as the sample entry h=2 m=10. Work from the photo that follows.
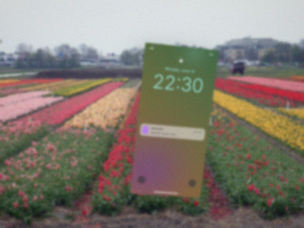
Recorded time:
h=22 m=30
